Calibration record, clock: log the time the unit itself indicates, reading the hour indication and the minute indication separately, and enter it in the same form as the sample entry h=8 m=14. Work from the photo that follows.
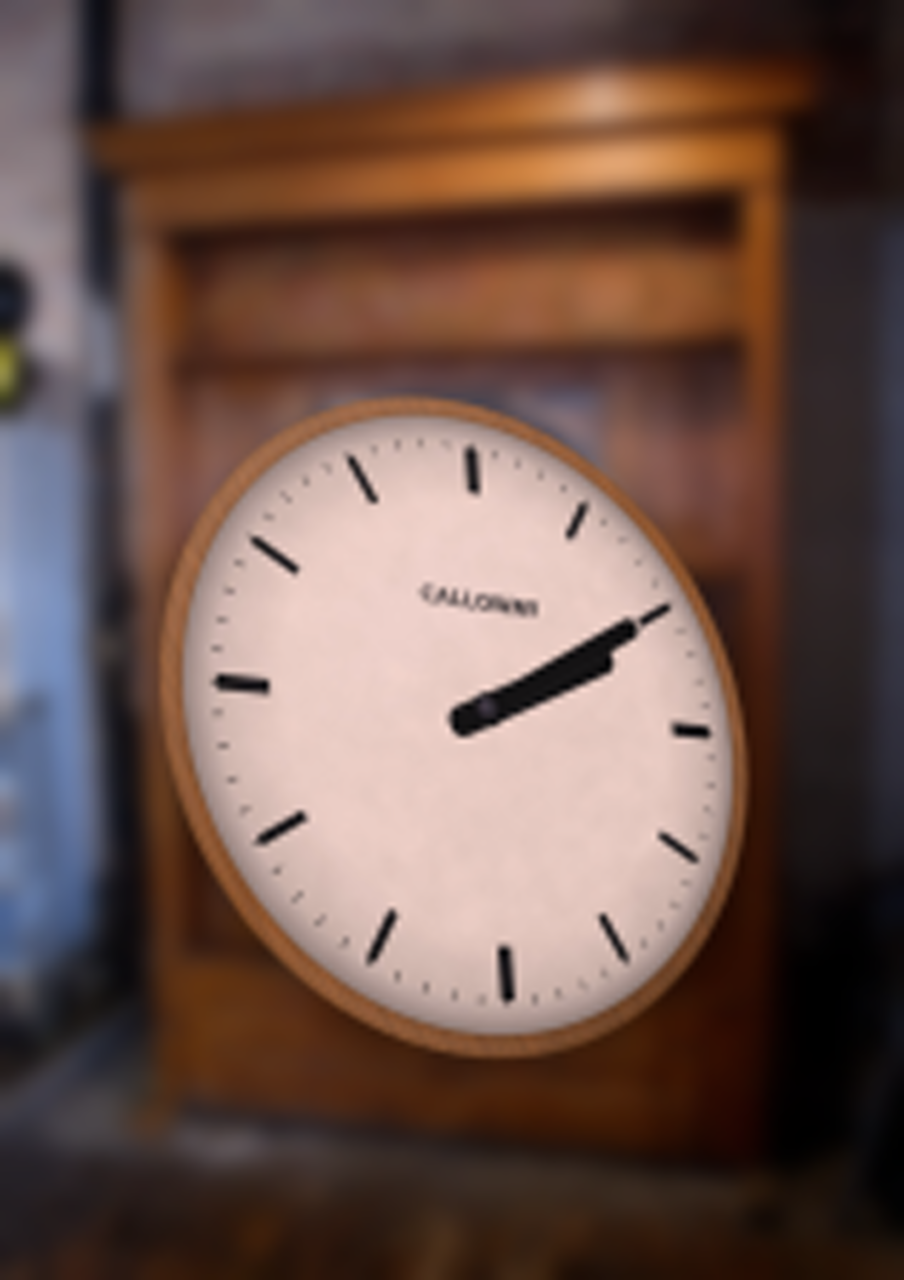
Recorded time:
h=2 m=10
